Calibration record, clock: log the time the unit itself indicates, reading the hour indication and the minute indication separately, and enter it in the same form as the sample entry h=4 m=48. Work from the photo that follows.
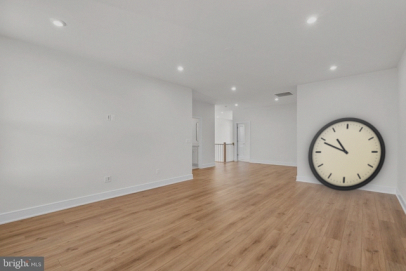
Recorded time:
h=10 m=49
